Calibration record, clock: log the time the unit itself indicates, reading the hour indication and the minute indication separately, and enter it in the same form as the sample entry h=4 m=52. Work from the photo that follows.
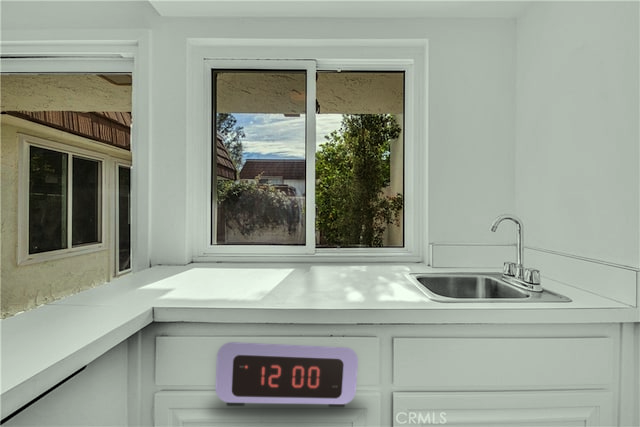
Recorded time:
h=12 m=0
